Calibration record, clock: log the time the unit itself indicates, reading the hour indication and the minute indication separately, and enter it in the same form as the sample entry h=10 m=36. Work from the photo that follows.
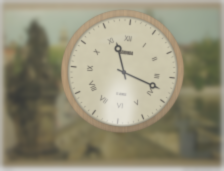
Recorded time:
h=11 m=18
